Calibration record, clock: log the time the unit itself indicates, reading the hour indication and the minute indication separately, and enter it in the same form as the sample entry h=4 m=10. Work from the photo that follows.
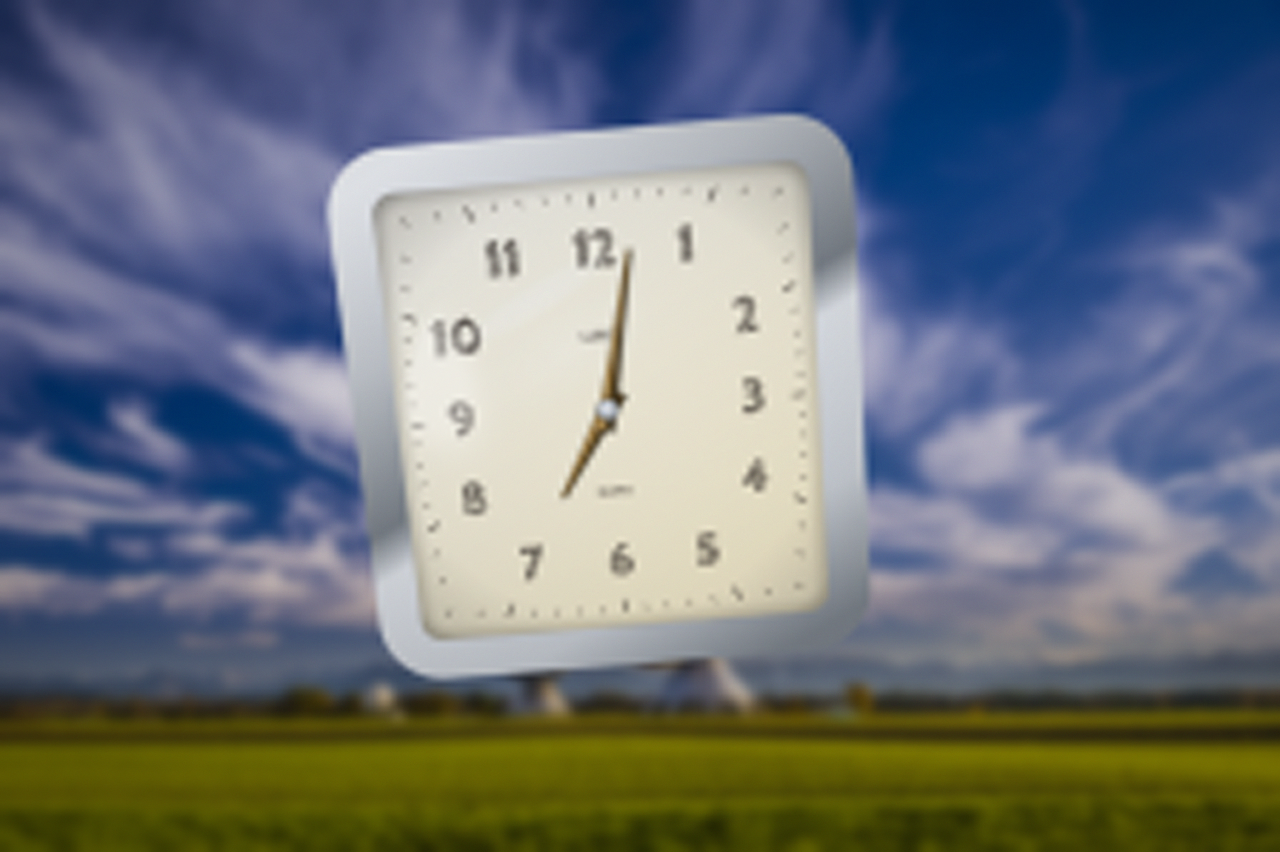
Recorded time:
h=7 m=2
